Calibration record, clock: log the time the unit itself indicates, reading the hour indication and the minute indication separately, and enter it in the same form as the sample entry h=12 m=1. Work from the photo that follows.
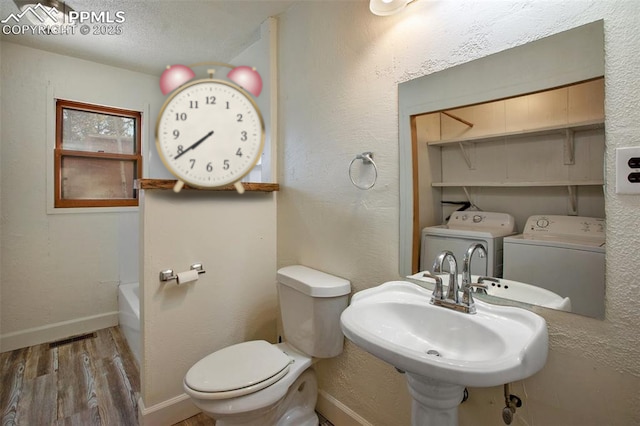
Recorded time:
h=7 m=39
